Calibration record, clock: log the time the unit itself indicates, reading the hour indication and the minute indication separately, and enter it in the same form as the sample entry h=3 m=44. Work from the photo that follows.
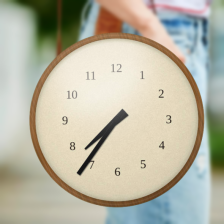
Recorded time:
h=7 m=36
